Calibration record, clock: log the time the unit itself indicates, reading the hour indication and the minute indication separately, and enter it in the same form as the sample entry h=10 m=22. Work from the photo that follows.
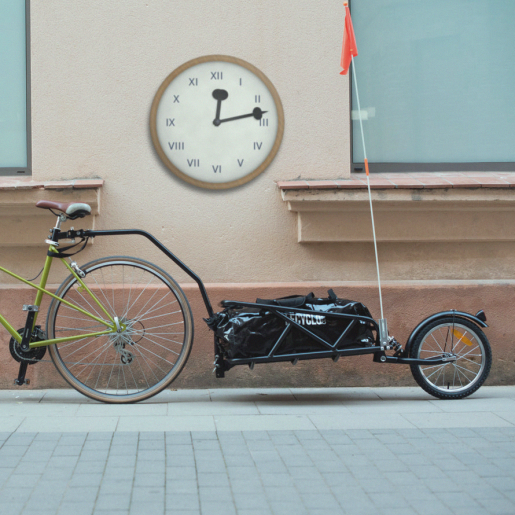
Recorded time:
h=12 m=13
